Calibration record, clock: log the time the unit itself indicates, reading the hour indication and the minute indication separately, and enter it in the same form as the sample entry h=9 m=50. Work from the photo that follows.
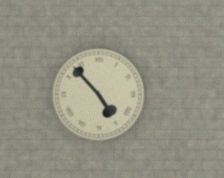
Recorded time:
h=4 m=53
